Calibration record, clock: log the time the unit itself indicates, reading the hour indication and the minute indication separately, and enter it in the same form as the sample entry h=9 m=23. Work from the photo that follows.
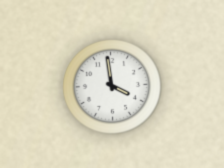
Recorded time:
h=3 m=59
